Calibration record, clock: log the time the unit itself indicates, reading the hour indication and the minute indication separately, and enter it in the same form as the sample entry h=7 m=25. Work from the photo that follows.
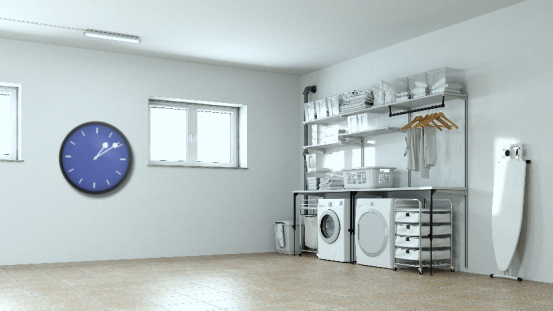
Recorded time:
h=1 m=9
